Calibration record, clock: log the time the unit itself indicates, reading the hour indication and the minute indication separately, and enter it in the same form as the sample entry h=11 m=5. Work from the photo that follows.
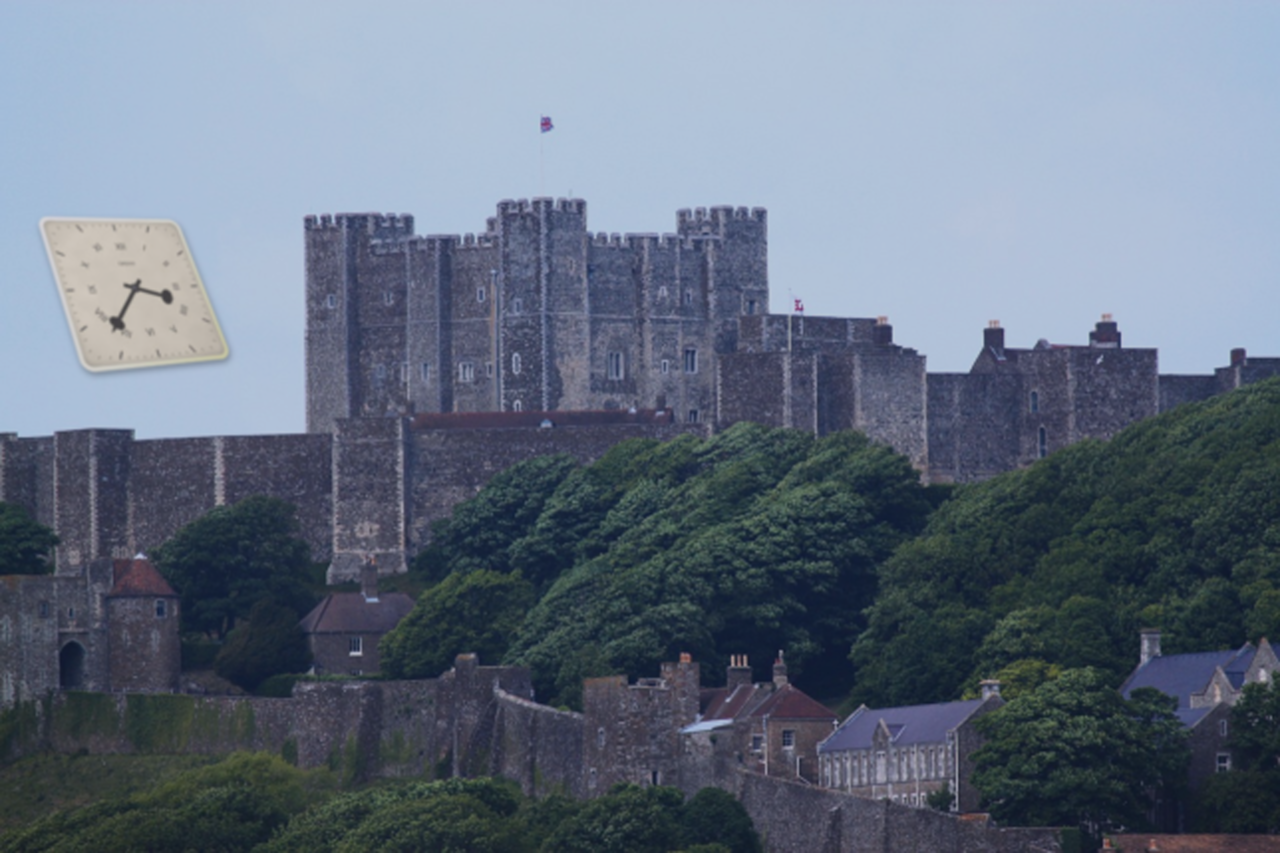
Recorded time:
h=3 m=37
